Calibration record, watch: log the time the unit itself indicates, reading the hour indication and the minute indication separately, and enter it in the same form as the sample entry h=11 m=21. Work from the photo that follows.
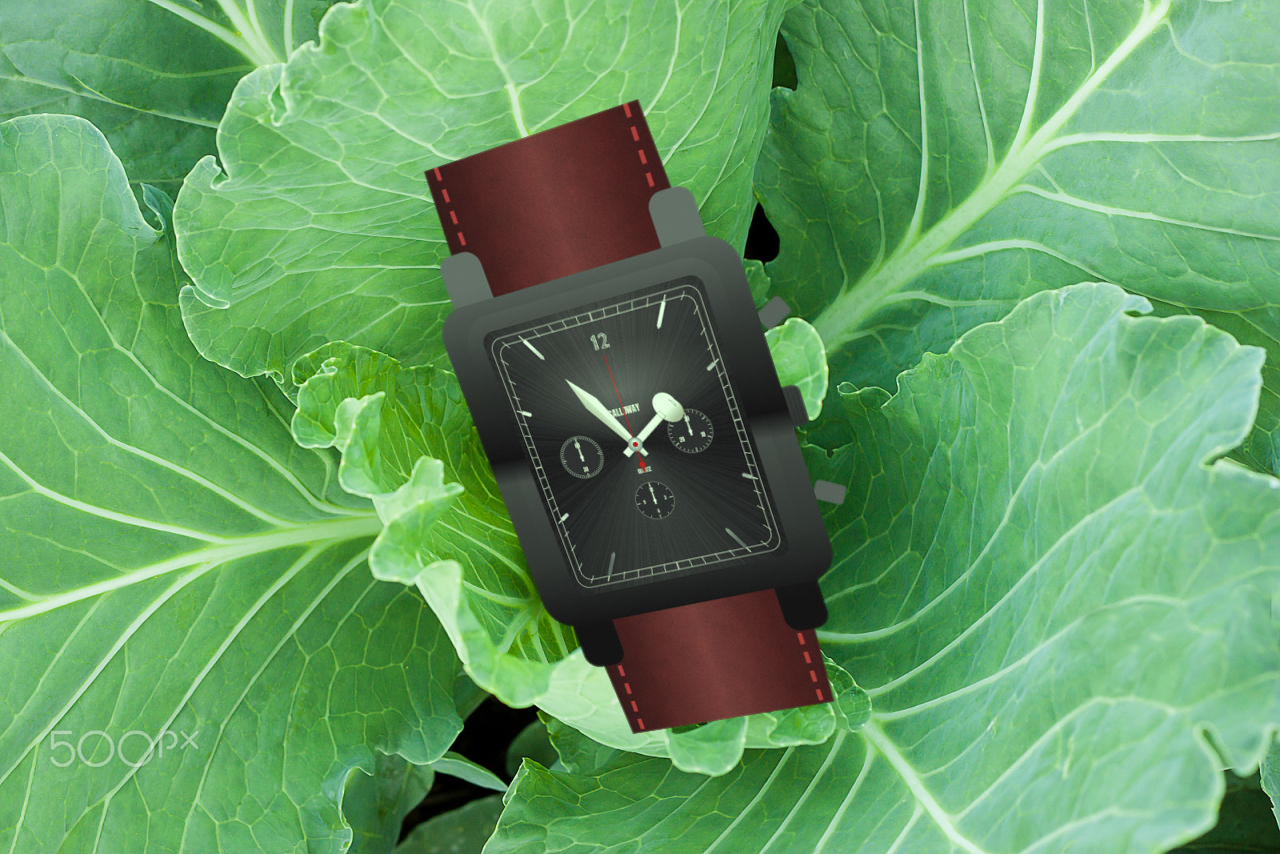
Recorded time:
h=1 m=55
